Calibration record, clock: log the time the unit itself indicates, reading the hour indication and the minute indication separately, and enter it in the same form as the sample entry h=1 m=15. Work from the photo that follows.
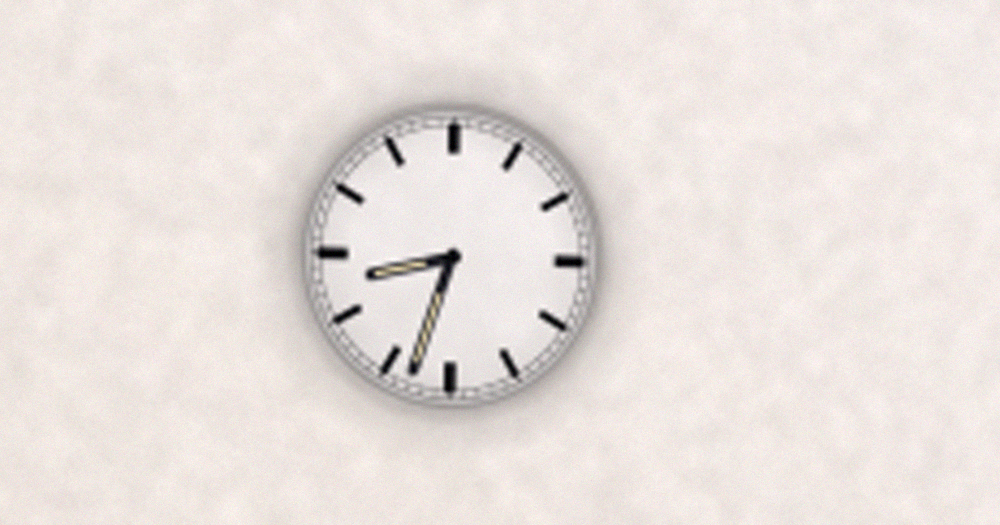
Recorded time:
h=8 m=33
